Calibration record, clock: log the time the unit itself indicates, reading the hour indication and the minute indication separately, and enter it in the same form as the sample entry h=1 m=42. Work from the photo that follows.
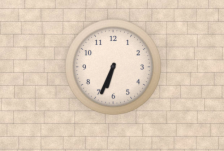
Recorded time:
h=6 m=34
